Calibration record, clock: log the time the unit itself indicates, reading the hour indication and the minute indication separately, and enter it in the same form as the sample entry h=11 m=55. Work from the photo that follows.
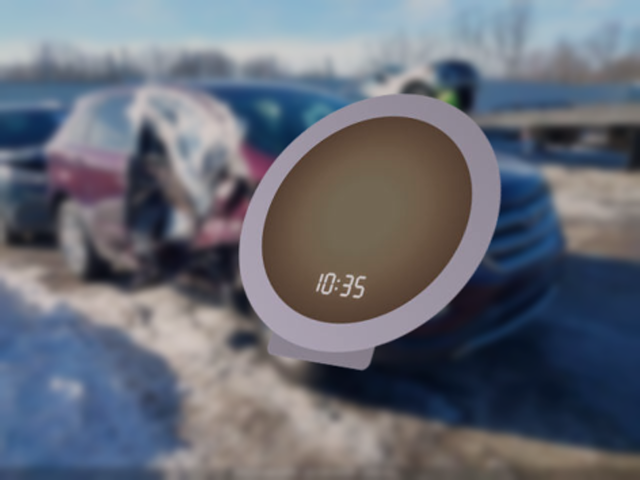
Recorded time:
h=10 m=35
